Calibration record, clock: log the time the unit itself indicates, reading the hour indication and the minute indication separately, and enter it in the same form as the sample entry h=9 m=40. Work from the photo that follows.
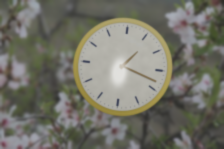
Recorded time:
h=1 m=18
